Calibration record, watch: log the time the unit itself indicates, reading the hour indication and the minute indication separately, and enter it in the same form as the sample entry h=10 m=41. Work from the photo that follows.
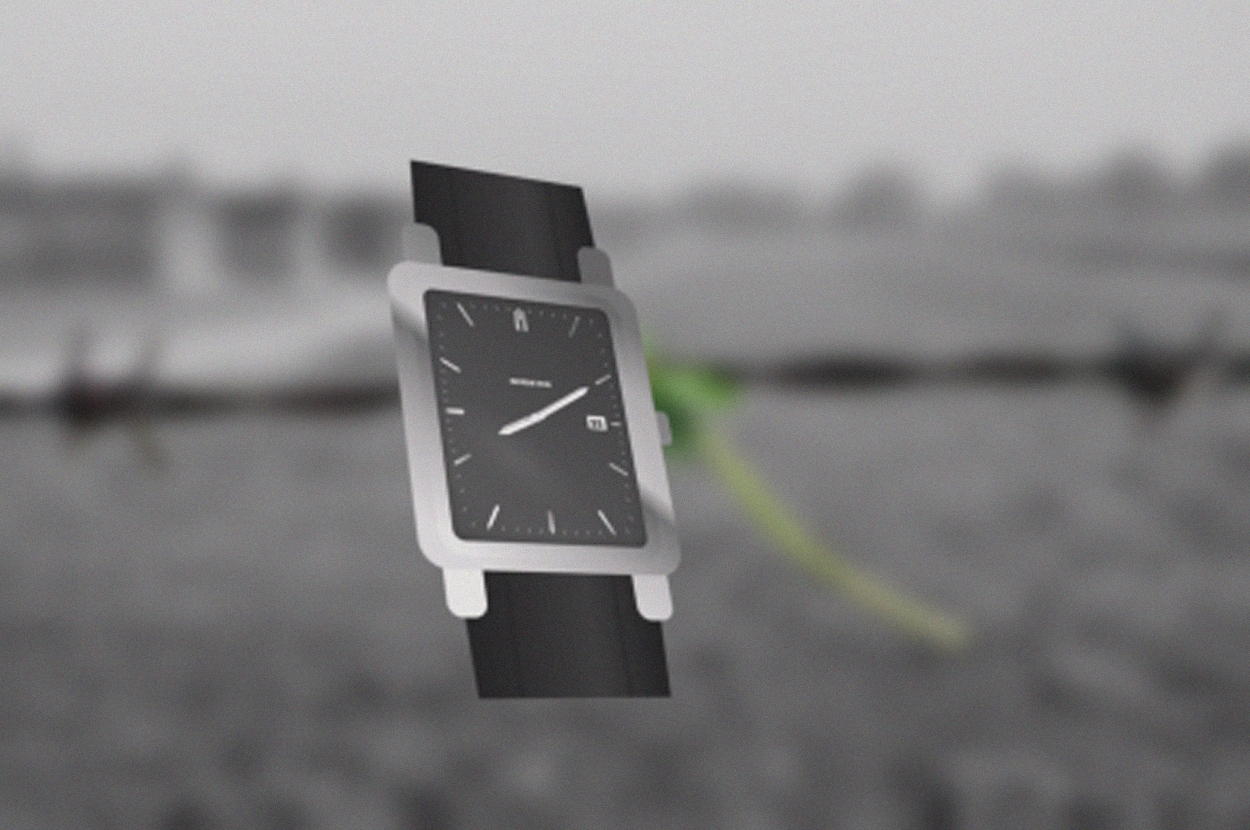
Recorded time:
h=8 m=10
